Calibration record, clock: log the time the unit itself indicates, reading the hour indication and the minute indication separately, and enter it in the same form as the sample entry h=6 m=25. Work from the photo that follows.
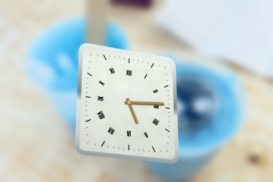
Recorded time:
h=5 m=14
